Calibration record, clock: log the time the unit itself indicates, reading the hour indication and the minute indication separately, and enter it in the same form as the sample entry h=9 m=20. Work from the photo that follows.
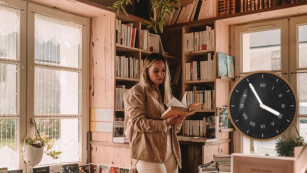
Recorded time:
h=3 m=55
